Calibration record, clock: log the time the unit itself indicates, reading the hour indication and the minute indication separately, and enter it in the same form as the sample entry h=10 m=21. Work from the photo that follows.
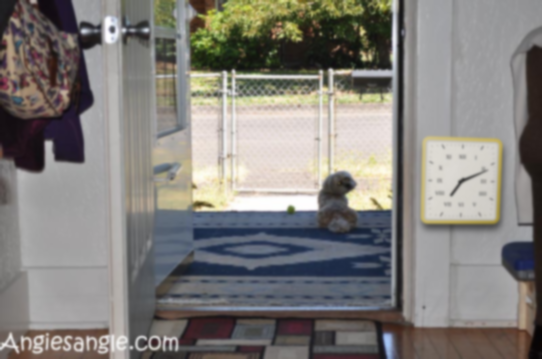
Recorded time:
h=7 m=11
